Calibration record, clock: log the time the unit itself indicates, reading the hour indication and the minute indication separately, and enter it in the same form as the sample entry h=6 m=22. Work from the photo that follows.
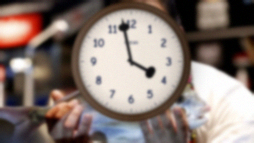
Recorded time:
h=3 m=58
